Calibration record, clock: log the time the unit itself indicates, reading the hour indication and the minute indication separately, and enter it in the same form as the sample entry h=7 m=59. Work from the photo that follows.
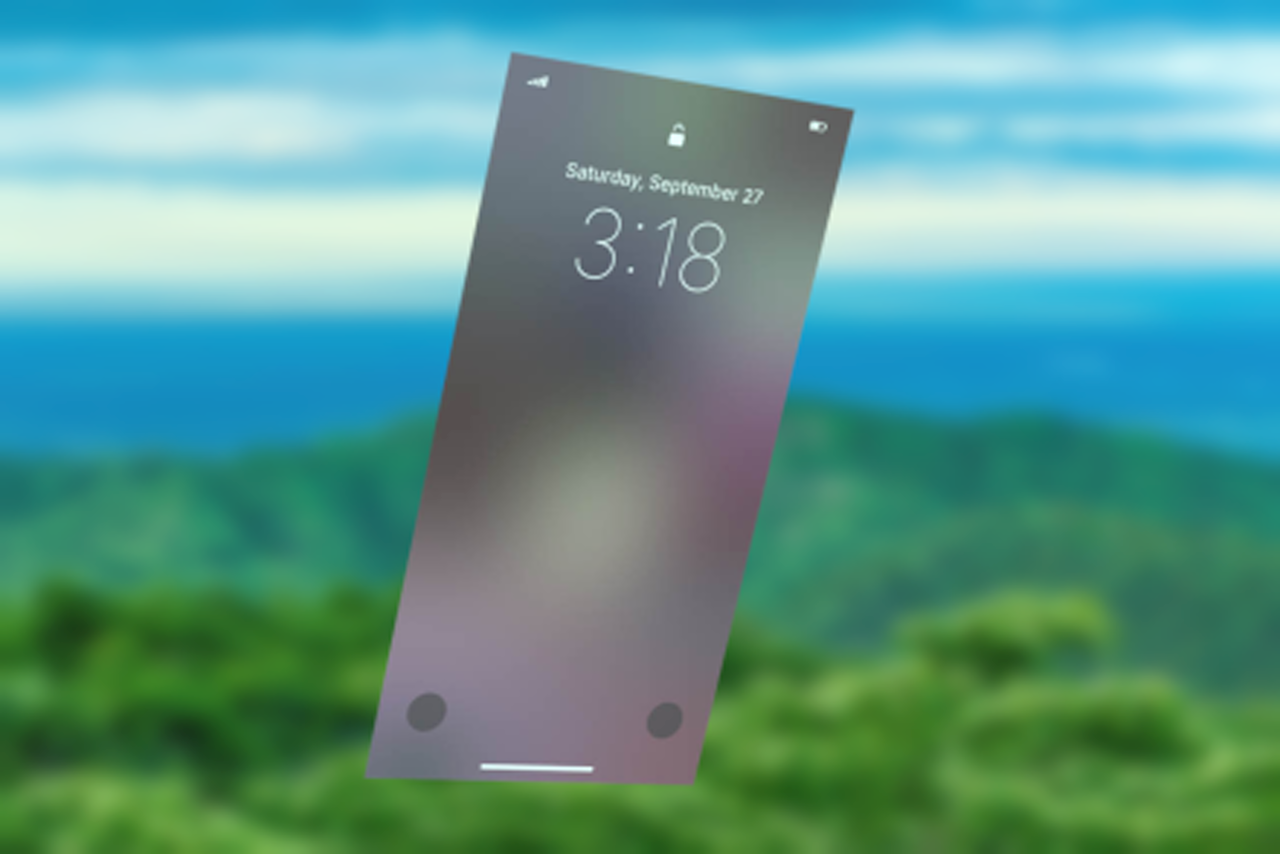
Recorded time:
h=3 m=18
